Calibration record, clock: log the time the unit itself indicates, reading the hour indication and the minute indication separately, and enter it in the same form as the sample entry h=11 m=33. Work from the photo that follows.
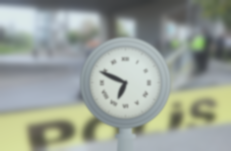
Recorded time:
h=6 m=49
